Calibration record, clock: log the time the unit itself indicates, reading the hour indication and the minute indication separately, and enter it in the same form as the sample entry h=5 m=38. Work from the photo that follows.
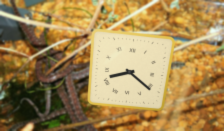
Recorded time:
h=8 m=21
